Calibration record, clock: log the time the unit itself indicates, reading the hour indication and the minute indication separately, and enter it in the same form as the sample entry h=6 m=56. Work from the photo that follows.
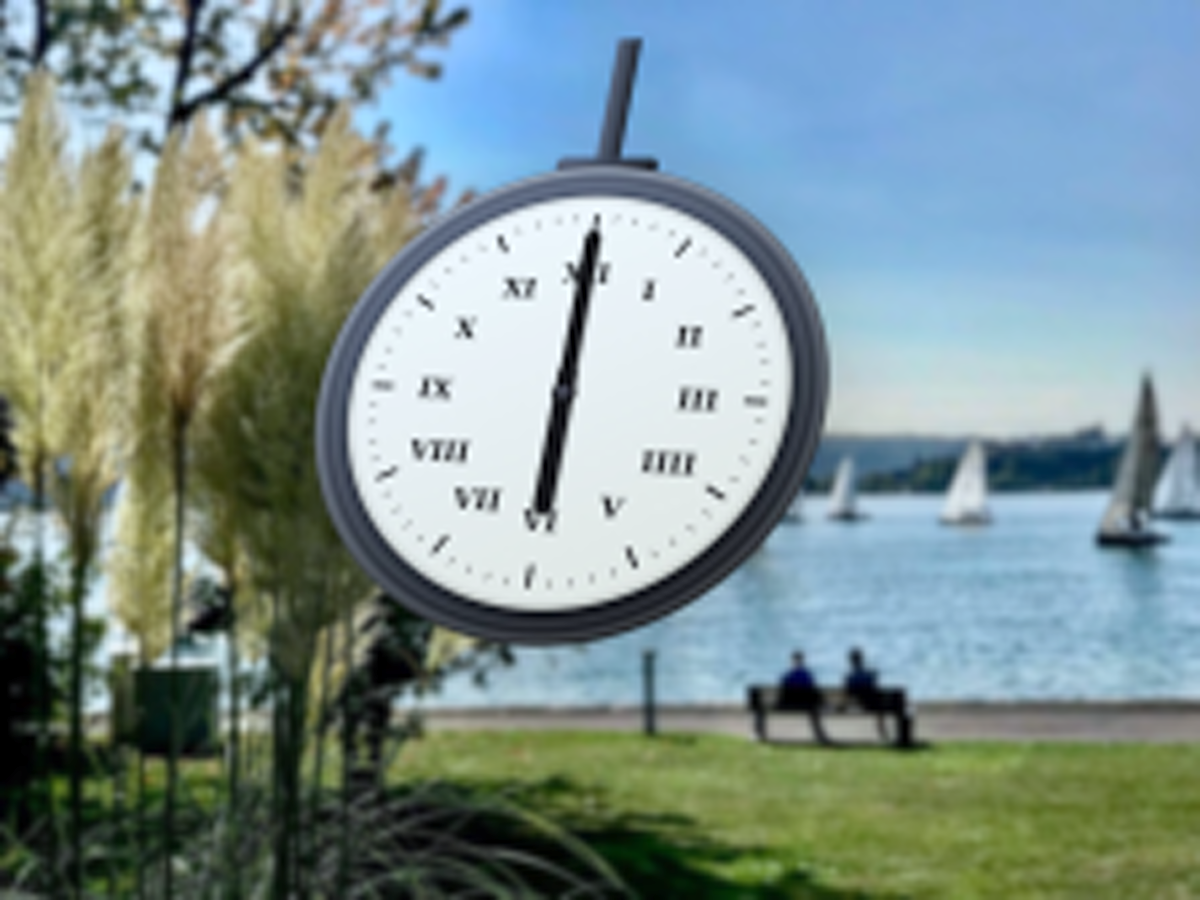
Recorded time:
h=6 m=0
